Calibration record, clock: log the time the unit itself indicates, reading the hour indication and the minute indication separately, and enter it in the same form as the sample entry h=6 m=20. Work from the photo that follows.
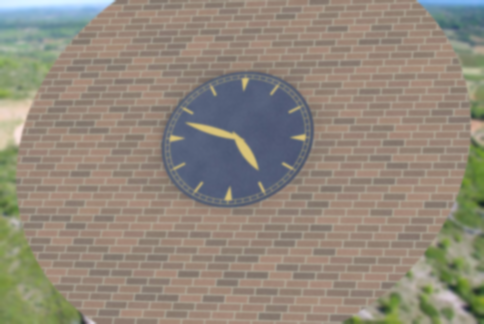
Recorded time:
h=4 m=48
